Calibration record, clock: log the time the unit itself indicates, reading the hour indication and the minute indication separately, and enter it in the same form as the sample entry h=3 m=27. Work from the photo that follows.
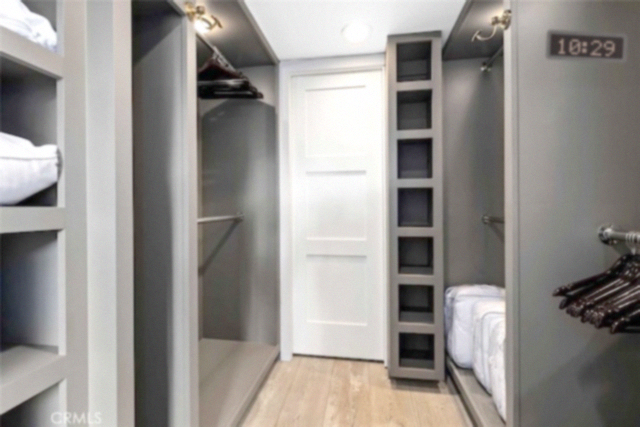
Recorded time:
h=10 m=29
